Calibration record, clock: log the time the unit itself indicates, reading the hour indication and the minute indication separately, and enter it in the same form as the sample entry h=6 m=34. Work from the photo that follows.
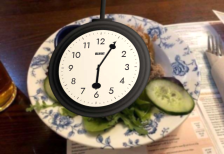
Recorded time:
h=6 m=5
